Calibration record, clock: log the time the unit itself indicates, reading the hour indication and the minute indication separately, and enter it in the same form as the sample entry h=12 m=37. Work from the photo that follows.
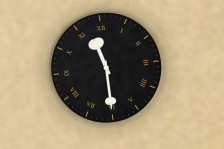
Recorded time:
h=11 m=30
